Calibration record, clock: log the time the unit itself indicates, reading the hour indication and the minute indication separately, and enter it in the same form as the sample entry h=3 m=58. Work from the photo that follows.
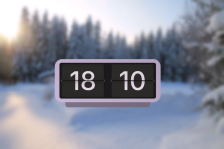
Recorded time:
h=18 m=10
